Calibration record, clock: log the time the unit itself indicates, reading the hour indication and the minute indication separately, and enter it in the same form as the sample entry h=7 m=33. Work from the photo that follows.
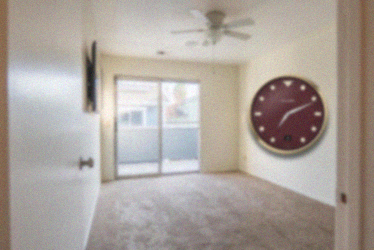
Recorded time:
h=7 m=11
